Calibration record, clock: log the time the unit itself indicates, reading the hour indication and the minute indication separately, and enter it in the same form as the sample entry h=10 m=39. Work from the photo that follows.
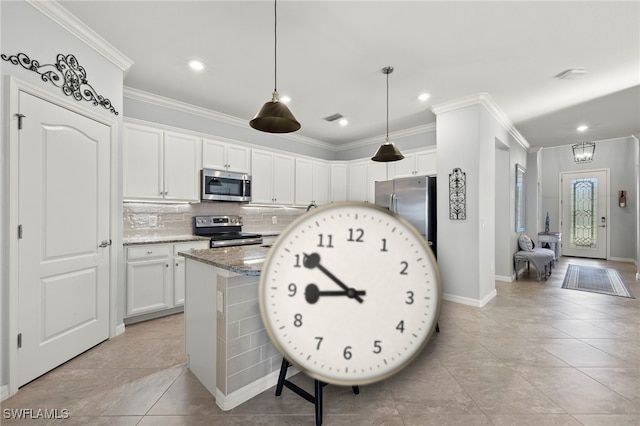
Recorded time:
h=8 m=51
